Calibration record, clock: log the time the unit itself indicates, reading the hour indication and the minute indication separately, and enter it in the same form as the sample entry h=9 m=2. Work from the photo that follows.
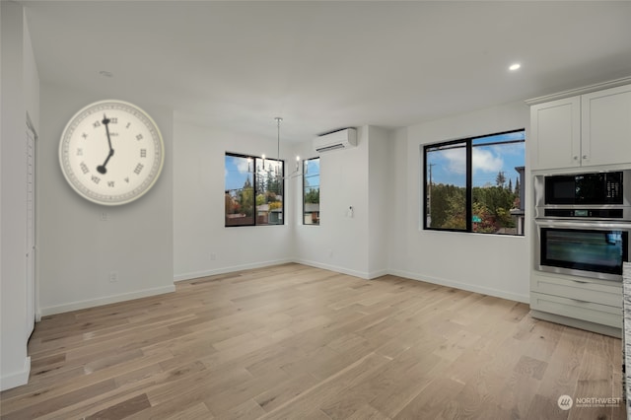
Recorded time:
h=6 m=58
